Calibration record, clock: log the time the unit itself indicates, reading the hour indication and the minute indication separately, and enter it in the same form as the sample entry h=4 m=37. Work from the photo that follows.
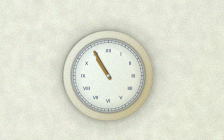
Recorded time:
h=10 m=55
